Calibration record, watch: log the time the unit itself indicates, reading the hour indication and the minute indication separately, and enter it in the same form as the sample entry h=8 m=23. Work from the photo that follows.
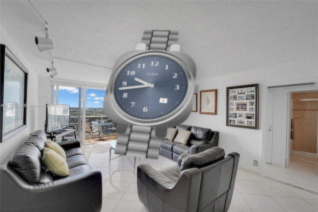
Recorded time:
h=9 m=43
